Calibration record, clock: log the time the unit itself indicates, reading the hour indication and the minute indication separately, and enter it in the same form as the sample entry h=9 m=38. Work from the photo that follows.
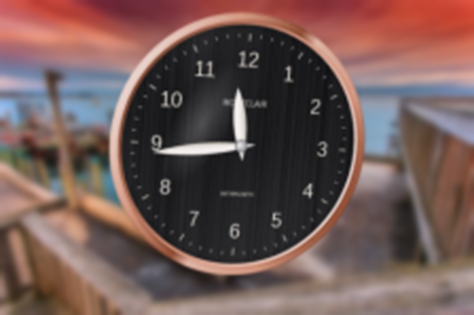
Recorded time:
h=11 m=44
